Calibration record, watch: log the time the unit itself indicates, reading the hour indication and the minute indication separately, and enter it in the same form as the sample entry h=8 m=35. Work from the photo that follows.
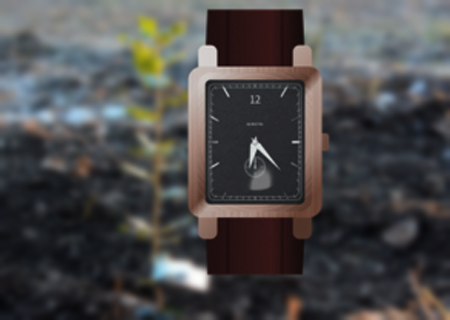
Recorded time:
h=6 m=23
